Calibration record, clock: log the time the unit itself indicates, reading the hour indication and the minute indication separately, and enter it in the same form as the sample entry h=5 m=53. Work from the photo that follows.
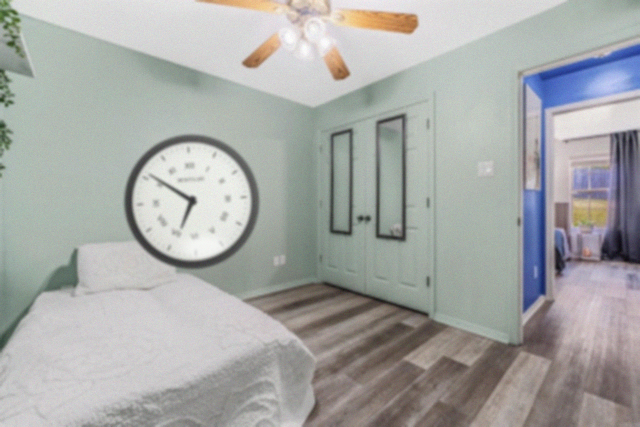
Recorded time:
h=6 m=51
